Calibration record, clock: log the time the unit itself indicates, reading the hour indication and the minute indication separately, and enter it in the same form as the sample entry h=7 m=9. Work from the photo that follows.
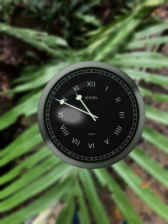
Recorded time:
h=10 m=49
